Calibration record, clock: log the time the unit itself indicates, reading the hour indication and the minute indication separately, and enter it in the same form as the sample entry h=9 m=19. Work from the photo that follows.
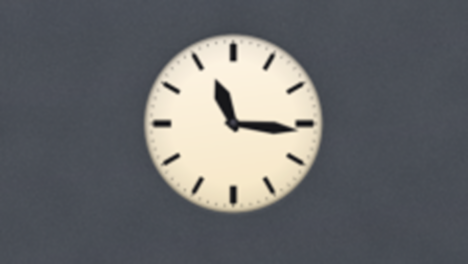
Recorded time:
h=11 m=16
